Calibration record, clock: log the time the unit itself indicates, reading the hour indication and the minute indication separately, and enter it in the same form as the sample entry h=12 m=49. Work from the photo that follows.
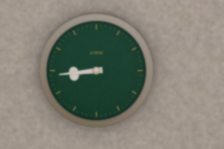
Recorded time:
h=8 m=44
